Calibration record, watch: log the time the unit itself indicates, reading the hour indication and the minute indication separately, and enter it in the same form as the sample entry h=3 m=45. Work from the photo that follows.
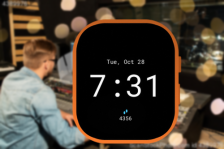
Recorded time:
h=7 m=31
